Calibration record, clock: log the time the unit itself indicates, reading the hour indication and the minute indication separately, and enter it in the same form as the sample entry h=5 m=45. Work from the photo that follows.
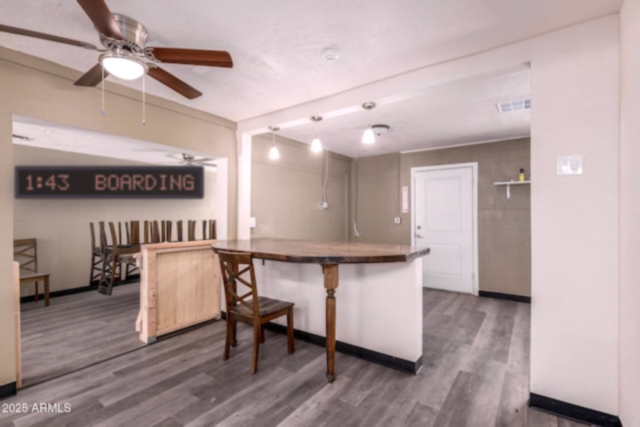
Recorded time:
h=1 m=43
